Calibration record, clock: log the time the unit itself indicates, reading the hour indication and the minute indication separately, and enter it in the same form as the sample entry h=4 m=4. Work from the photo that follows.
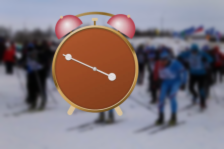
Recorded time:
h=3 m=49
